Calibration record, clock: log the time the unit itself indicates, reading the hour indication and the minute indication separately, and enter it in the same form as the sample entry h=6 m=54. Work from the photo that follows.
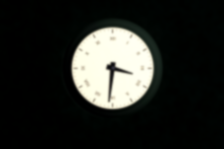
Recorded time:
h=3 m=31
